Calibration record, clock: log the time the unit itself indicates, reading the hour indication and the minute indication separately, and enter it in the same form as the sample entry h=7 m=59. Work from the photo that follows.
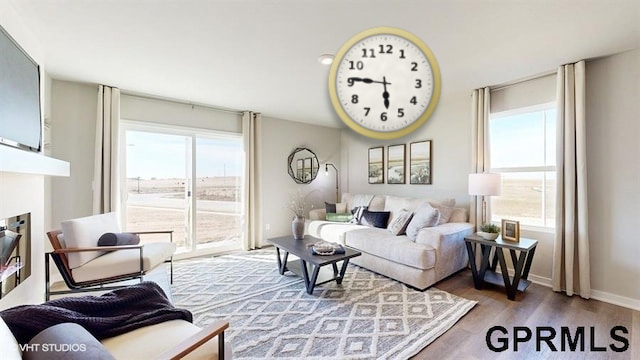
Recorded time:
h=5 m=46
